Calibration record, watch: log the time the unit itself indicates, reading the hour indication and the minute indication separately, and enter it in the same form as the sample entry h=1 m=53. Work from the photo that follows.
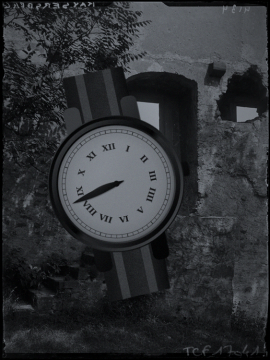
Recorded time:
h=8 m=43
